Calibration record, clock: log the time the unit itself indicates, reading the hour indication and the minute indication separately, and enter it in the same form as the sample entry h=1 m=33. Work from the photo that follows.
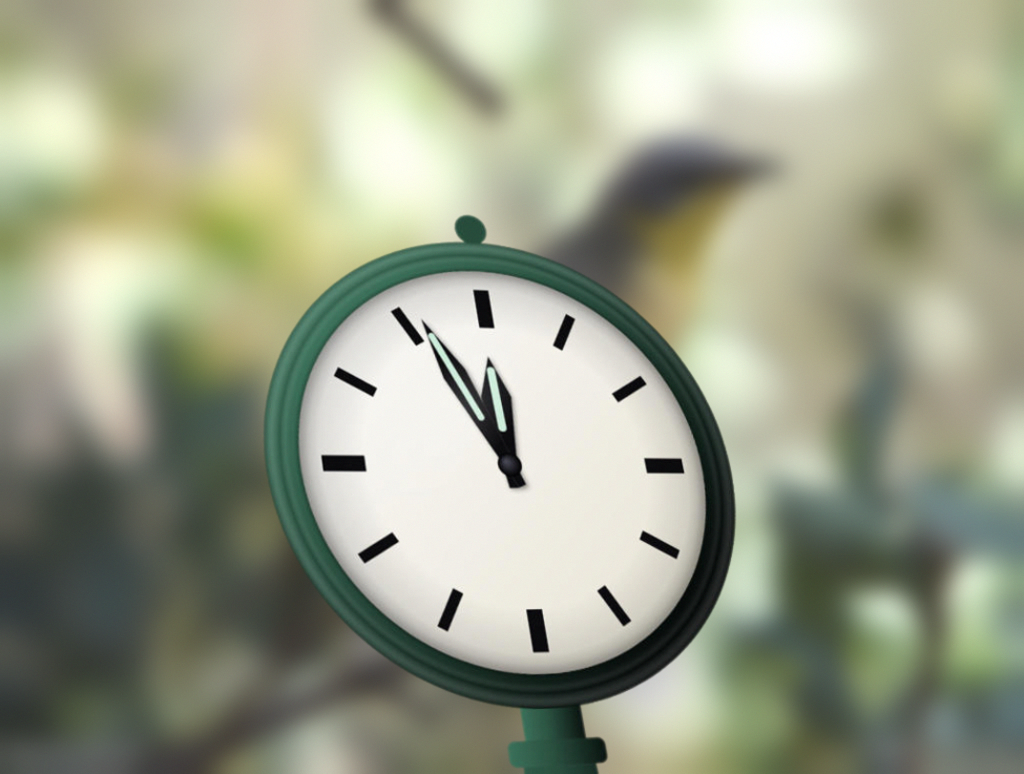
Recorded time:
h=11 m=56
